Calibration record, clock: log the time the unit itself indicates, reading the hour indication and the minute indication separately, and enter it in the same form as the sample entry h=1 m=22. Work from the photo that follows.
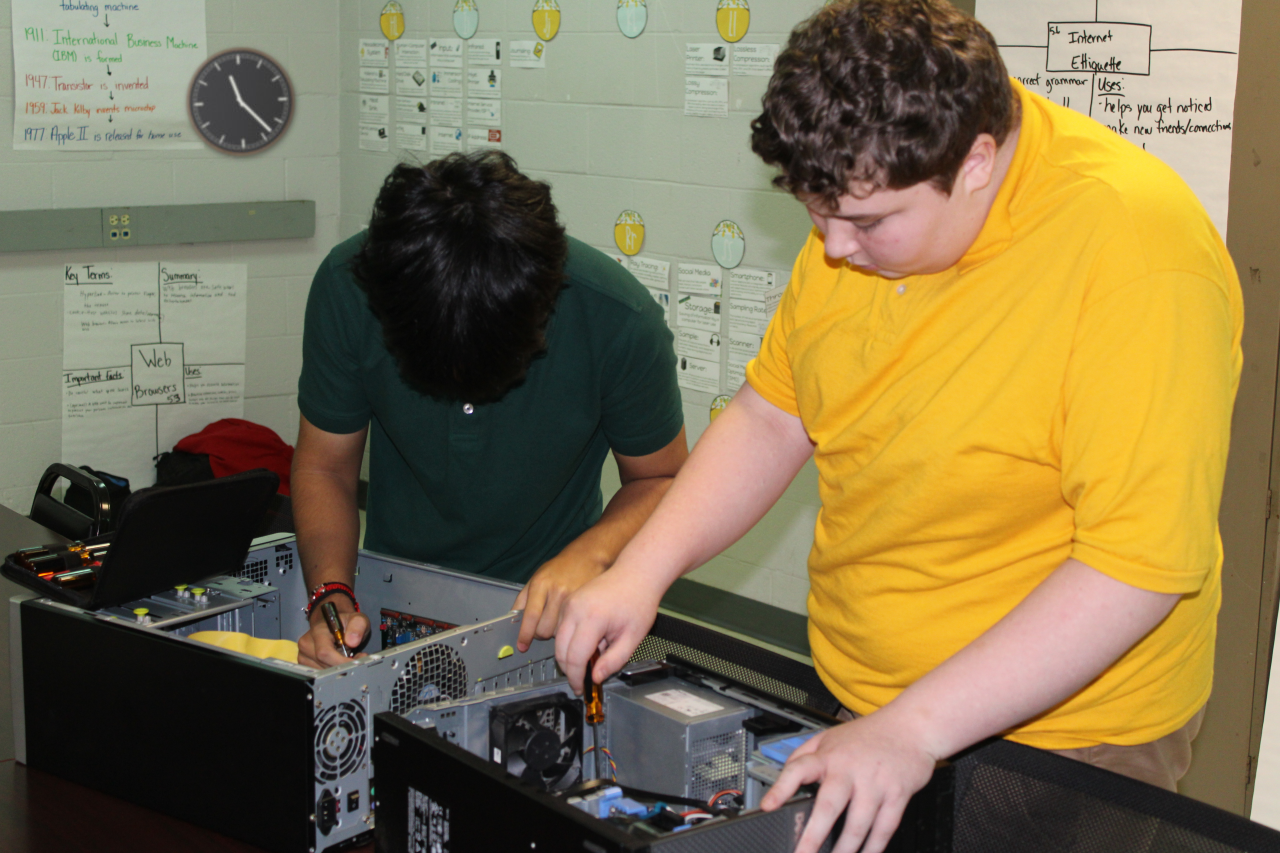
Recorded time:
h=11 m=23
